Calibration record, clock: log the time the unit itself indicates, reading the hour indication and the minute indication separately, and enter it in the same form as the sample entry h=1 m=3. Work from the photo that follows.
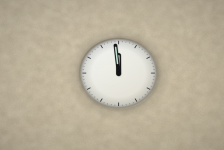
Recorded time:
h=11 m=59
